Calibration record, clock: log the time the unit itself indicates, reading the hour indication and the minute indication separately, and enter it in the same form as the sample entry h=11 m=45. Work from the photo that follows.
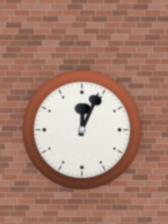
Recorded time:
h=12 m=4
